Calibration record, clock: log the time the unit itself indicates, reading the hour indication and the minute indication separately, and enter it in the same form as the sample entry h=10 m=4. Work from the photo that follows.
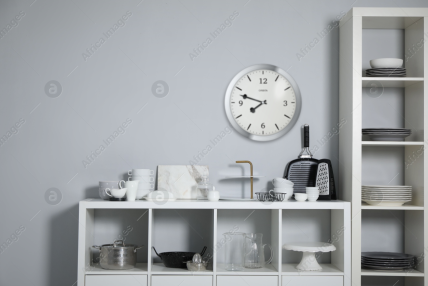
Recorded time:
h=7 m=48
